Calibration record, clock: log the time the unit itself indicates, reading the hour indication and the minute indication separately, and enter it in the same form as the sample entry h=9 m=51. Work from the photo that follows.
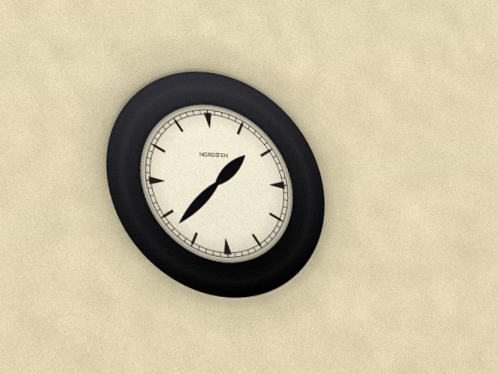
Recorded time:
h=1 m=38
